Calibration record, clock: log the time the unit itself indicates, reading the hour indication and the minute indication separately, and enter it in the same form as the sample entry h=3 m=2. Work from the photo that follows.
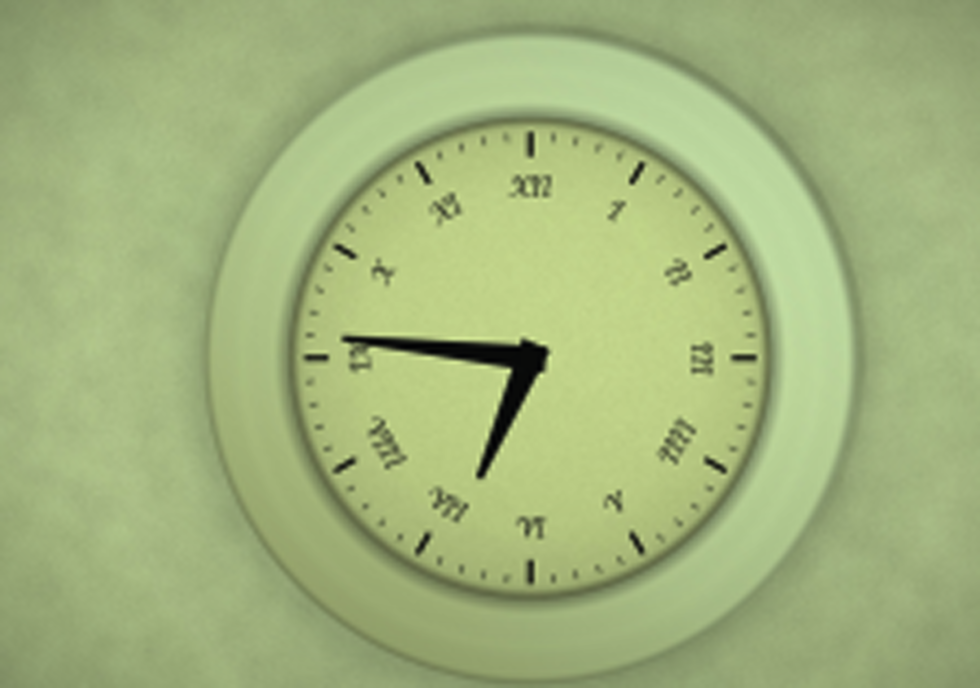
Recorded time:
h=6 m=46
